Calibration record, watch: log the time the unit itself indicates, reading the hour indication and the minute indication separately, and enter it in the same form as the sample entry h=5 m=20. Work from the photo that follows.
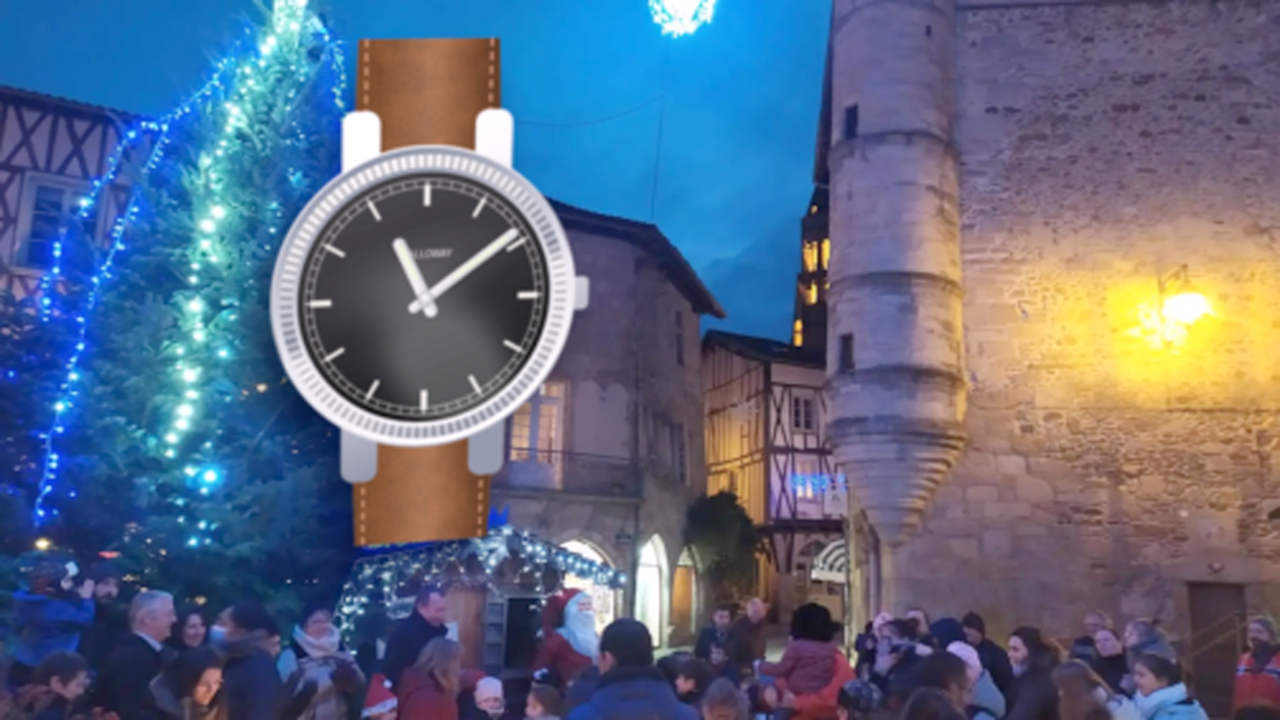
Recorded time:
h=11 m=9
